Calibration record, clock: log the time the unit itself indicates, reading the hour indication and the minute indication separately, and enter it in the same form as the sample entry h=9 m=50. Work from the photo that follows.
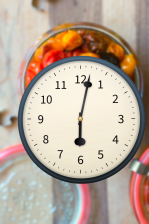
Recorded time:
h=6 m=2
